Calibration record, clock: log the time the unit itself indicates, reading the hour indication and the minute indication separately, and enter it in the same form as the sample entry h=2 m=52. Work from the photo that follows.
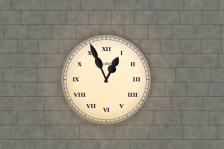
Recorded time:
h=12 m=56
